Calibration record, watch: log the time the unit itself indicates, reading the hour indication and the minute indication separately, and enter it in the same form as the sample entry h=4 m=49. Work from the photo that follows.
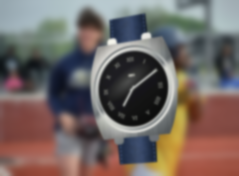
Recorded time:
h=7 m=10
